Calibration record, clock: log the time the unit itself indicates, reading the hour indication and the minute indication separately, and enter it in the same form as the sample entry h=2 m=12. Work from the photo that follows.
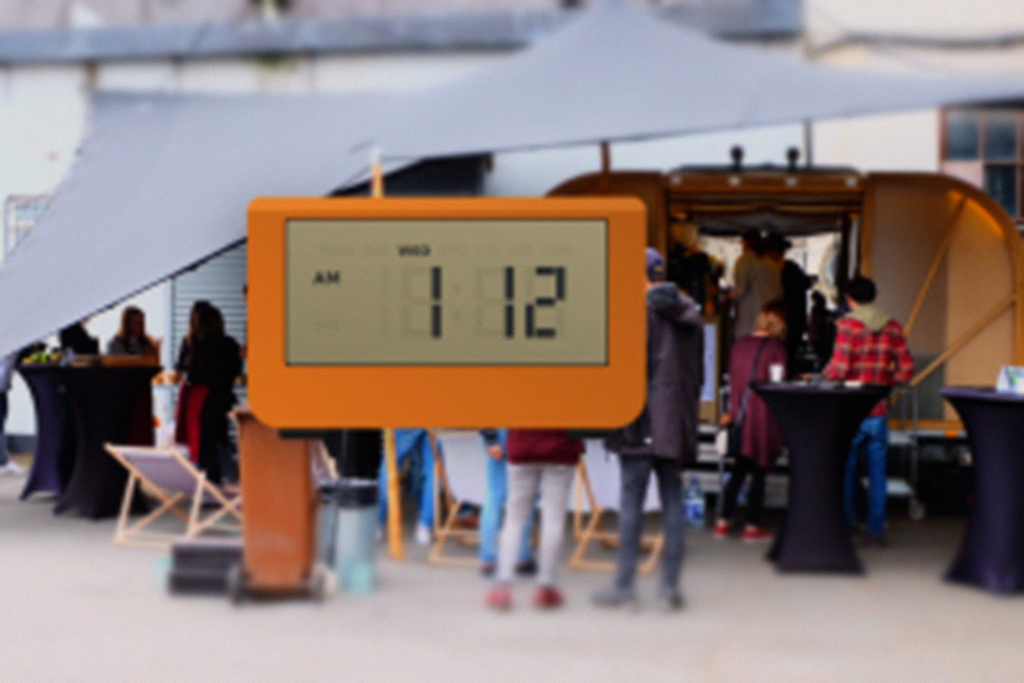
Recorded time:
h=1 m=12
